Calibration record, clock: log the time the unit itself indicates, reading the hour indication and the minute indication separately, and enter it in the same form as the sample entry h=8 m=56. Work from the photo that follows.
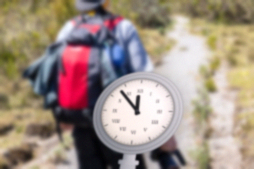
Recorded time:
h=11 m=53
